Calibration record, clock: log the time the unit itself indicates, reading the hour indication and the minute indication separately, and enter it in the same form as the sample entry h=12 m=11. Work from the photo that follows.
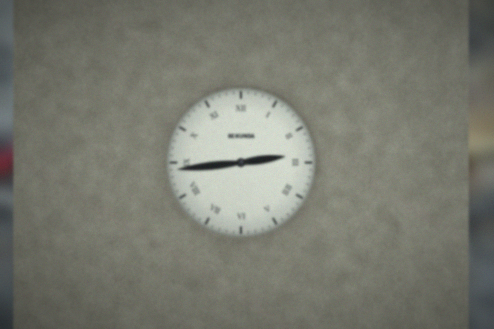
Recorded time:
h=2 m=44
